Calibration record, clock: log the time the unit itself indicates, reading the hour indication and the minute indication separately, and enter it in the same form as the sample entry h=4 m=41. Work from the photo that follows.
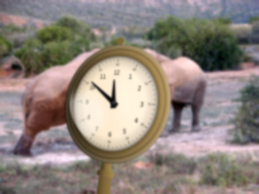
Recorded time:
h=11 m=51
